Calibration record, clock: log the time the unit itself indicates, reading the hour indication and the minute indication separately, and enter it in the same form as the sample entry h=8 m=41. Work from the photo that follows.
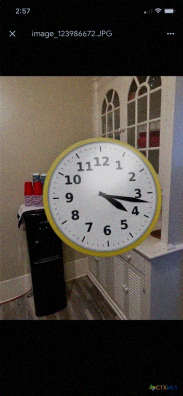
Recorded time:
h=4 m=17
